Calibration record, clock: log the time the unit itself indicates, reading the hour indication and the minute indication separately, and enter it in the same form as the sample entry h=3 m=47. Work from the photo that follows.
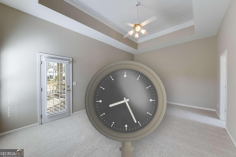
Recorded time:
h=8 m=26
